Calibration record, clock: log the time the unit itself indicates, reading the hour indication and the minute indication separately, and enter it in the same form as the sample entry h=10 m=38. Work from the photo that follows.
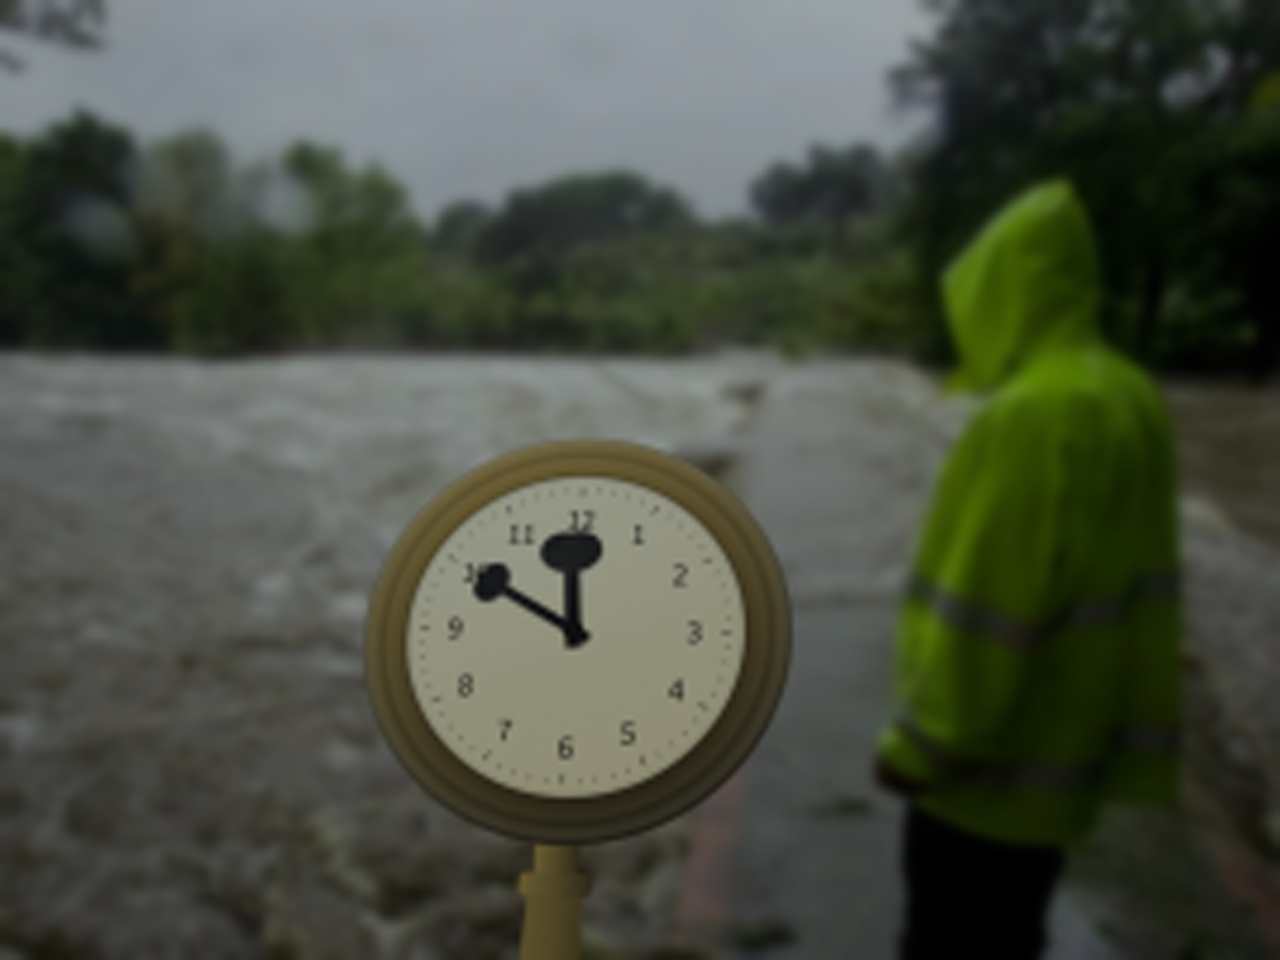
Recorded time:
h=11 m=50
